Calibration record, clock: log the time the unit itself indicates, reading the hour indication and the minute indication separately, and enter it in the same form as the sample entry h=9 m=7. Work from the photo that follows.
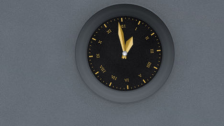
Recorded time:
h=12 m=59
